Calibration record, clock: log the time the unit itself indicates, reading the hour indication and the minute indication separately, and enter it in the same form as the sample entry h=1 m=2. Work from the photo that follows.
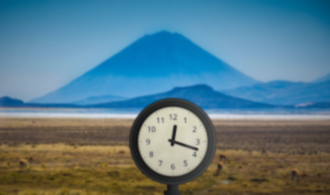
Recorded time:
h=12 m=18
